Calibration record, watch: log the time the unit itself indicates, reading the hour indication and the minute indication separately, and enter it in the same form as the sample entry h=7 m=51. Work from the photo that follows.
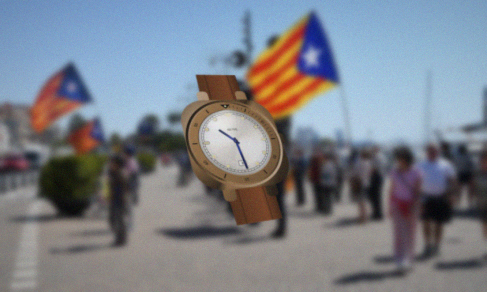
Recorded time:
h=10 m=29
